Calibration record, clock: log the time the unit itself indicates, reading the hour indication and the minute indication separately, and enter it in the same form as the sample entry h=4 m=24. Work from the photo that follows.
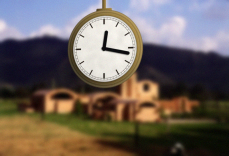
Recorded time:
h=12 m=17
